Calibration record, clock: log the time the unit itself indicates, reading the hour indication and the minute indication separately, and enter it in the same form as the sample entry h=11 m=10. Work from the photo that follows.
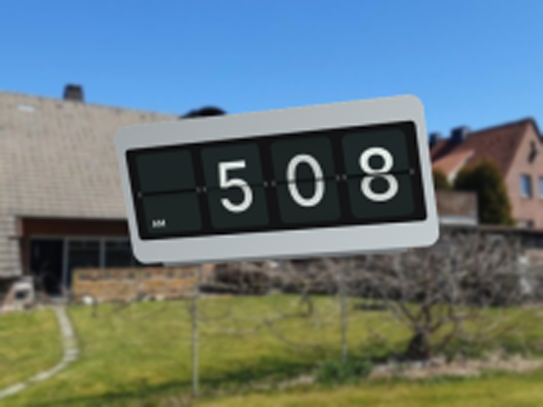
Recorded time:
h=5 m=8
